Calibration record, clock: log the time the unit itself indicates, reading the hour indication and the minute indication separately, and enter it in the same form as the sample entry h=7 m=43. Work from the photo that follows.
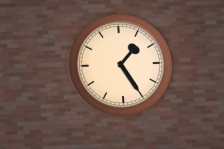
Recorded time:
h=1 m=25
